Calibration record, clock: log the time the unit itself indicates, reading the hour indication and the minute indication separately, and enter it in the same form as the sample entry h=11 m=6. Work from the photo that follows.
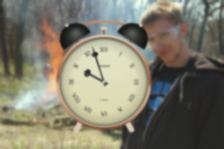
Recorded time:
h=9 m=57
